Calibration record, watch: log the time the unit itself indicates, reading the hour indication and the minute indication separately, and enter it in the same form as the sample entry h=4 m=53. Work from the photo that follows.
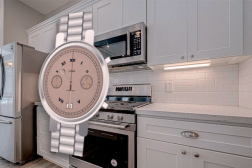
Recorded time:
h=10 m=30
